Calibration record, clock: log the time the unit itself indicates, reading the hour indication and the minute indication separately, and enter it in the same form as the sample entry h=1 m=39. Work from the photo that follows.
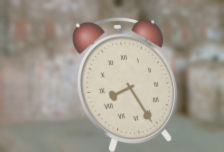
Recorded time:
h=8 m=26
